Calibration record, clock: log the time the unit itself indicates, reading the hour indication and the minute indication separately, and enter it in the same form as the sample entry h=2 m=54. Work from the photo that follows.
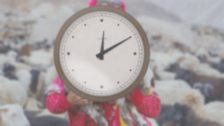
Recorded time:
h=12 m=10
